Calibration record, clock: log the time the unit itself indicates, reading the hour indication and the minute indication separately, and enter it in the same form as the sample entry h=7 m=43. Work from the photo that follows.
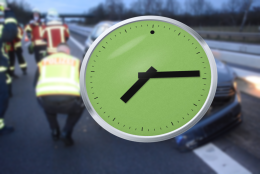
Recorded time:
h=7 m=14
